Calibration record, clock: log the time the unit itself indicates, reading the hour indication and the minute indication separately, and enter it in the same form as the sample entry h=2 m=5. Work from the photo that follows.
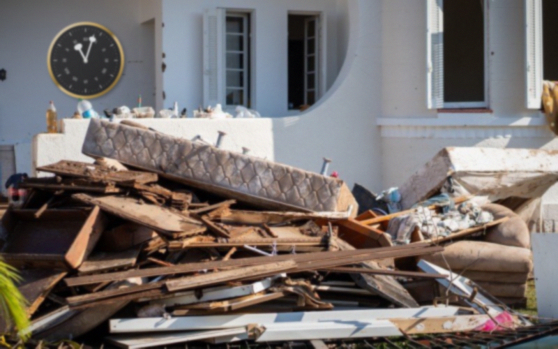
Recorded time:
h=11 m=3
